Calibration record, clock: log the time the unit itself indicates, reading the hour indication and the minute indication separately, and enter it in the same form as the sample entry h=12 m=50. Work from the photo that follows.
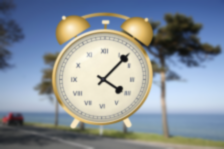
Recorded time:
h=4 m=7
